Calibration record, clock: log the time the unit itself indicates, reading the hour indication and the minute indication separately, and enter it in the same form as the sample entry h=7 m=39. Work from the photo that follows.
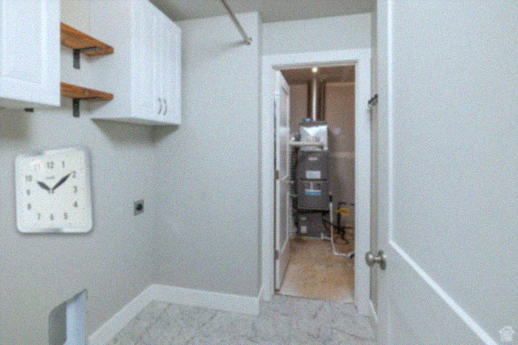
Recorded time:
h=10 m=9
